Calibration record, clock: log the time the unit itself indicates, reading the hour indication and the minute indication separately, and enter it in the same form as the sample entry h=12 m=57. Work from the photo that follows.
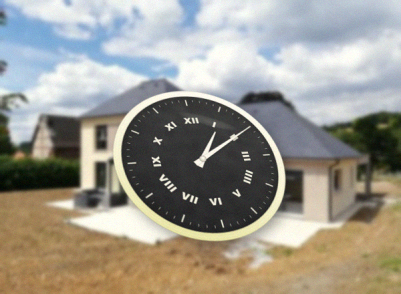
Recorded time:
h=1 m=10
